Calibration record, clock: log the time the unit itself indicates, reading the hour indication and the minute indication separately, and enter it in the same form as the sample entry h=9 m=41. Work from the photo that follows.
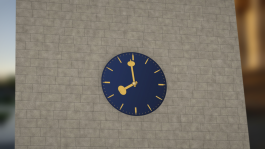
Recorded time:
h=7 m=59
